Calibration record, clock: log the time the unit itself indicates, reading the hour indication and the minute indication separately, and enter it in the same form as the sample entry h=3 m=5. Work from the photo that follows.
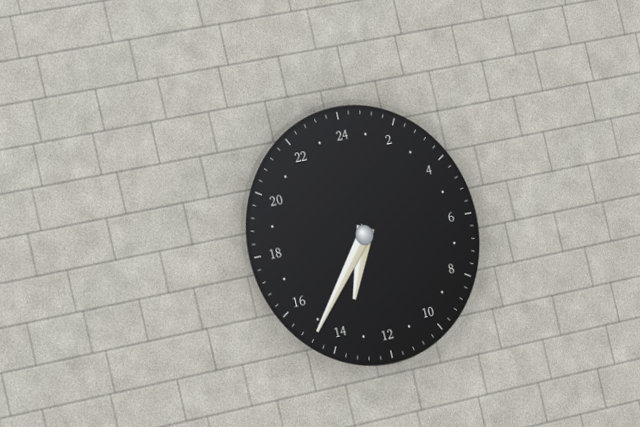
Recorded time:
h=13 m=37
